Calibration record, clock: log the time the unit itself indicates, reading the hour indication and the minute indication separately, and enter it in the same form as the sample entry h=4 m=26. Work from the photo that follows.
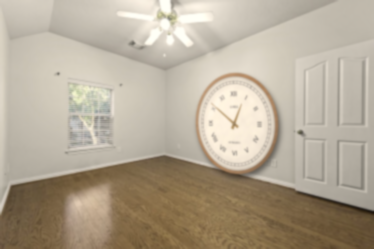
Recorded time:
h=12 m=51
